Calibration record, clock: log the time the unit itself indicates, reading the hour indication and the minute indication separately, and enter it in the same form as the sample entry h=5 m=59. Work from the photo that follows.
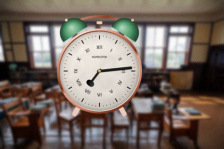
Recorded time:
h=7 m=14
